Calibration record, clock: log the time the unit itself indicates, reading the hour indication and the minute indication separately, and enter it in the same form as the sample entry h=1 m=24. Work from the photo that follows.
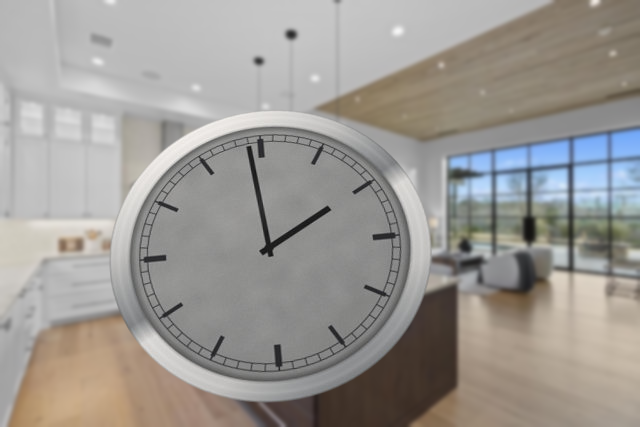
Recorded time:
h=1 m=59
